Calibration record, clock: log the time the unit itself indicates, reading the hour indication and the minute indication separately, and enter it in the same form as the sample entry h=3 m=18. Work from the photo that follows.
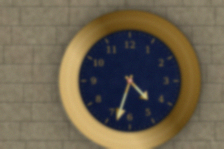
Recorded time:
h=4 m=33
